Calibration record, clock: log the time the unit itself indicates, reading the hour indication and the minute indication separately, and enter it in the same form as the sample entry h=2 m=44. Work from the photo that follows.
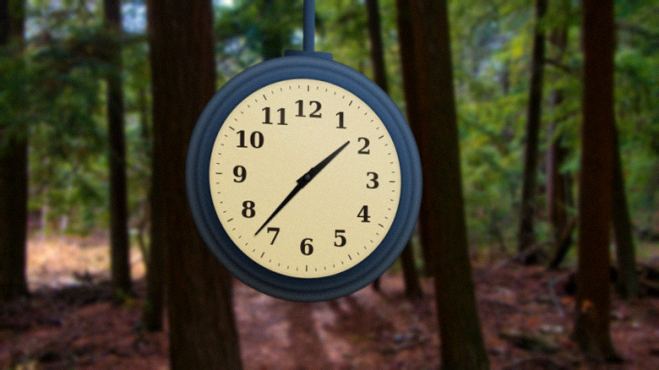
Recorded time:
h=1 m=37
